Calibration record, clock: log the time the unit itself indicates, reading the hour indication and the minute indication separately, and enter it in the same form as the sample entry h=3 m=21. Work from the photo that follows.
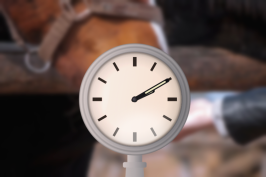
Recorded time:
h=2 m=10
